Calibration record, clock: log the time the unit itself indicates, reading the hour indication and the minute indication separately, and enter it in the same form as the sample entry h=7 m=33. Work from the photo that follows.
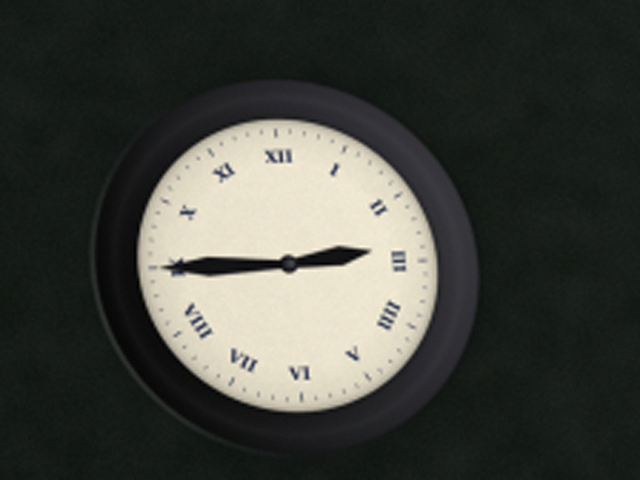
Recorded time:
h=2 m=45
